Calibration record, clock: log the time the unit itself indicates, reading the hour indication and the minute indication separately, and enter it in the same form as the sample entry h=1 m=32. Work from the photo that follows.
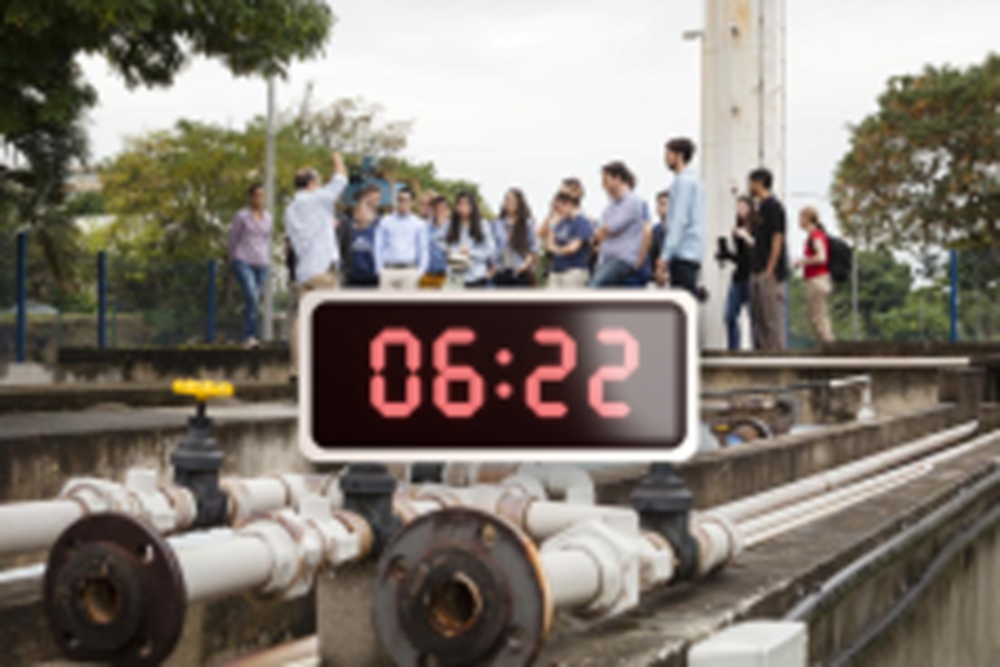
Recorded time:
h=6 m=22
